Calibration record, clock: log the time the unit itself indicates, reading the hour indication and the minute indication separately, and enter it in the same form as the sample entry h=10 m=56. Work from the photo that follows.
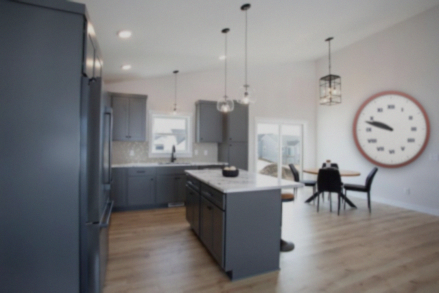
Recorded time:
h=9 m=48
